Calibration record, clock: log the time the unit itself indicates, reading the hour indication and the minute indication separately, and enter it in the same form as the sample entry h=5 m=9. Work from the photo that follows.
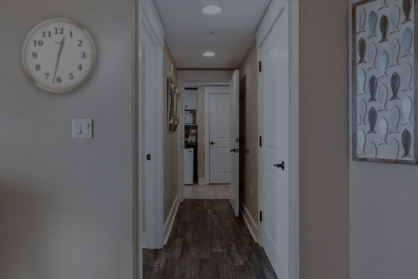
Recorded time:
h=12 m=32
